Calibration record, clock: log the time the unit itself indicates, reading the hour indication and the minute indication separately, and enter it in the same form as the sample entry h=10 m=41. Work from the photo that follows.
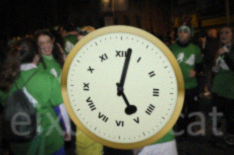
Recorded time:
h=5 m=2
